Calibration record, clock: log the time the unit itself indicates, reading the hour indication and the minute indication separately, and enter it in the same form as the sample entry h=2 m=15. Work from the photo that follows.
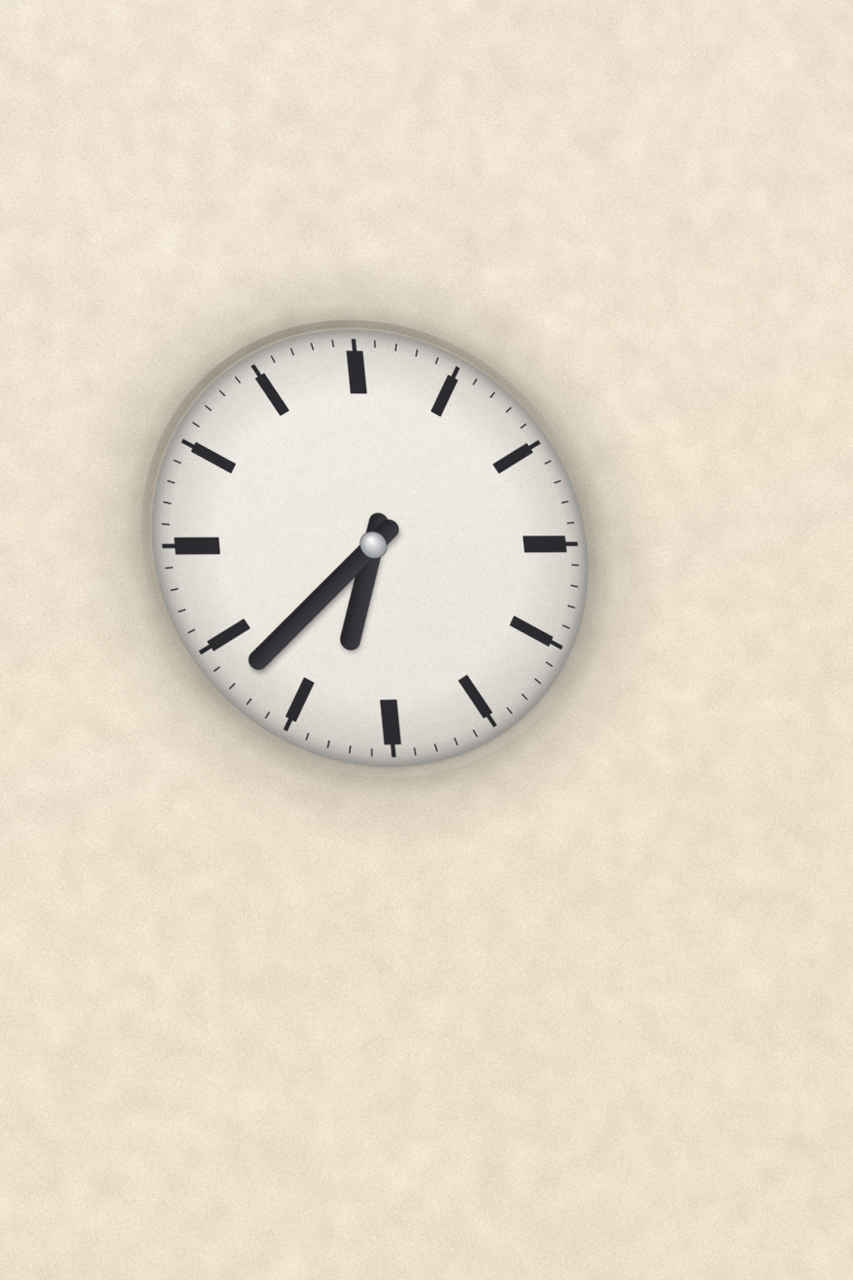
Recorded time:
h=6 m=38
